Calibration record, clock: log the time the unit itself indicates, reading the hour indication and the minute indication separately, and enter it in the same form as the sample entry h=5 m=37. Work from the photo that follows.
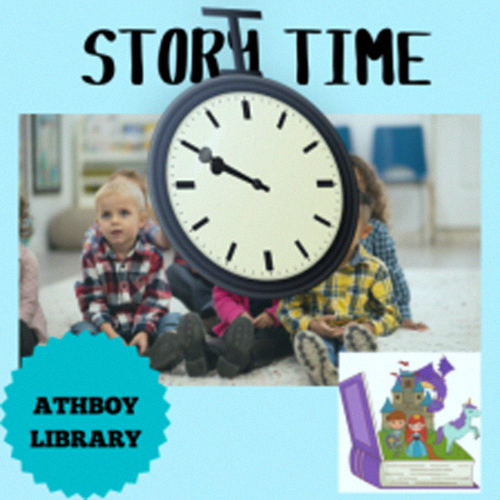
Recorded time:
h=9 m=50
